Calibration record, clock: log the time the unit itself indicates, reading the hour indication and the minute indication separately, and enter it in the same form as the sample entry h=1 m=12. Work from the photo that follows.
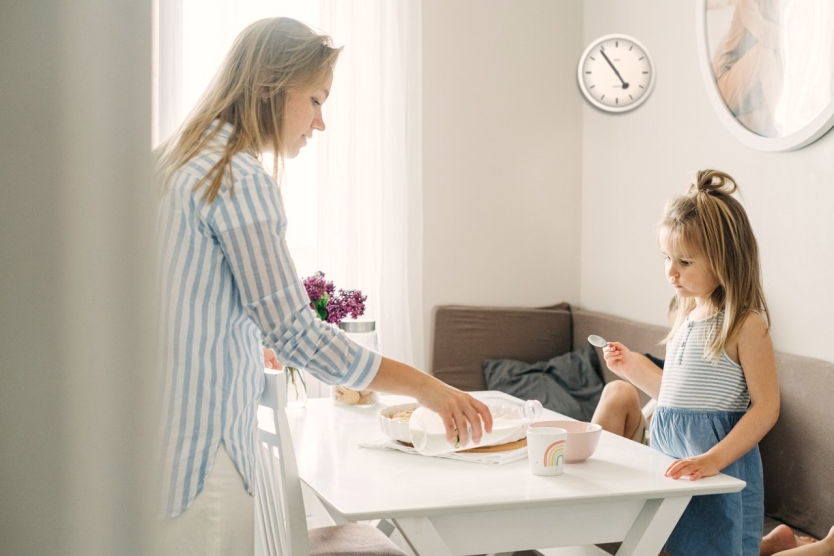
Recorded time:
h=4 m=54
